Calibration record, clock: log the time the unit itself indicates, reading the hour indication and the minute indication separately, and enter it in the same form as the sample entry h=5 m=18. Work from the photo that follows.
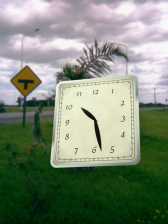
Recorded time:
h=10 m=28
